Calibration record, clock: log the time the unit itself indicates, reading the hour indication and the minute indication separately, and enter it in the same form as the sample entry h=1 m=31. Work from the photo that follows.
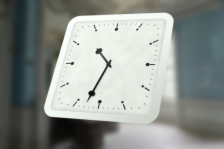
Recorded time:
h=10 m=33
